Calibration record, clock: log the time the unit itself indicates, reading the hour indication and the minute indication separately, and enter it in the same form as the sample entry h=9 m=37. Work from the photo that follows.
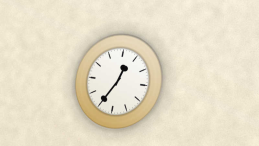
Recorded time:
h=12 m=35
